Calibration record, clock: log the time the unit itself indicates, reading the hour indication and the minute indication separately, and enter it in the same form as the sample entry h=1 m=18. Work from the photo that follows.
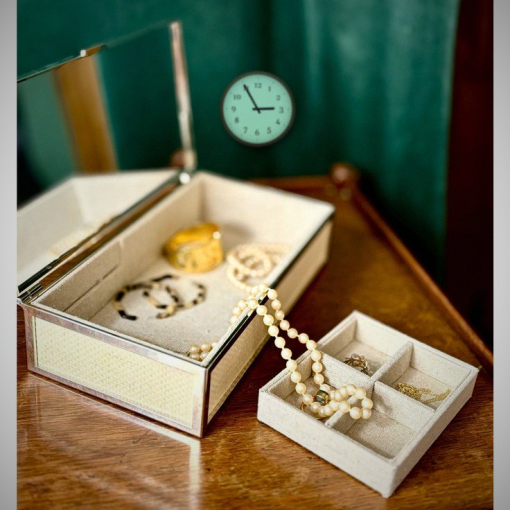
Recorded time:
h=2 m=55
